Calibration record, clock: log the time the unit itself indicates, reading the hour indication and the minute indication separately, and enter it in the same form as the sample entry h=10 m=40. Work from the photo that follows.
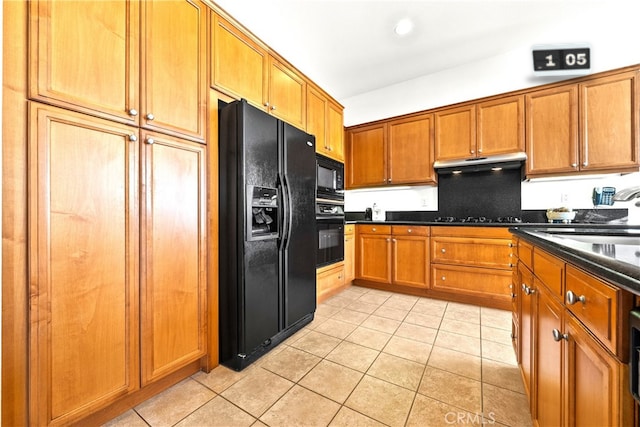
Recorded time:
h=1 m=5
